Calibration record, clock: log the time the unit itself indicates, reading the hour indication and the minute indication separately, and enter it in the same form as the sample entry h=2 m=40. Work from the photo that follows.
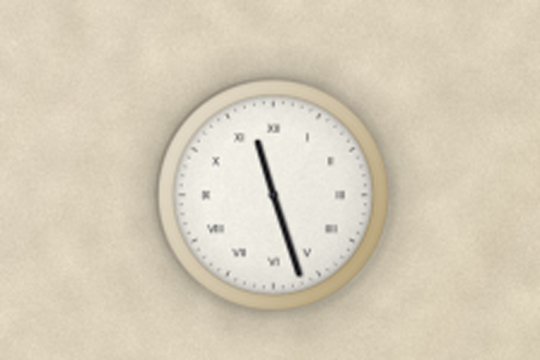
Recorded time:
h=11 m=27
